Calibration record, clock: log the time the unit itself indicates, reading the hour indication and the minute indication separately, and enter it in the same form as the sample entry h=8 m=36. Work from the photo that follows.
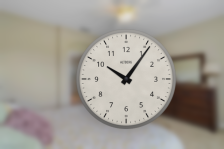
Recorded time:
h=10 m=6
